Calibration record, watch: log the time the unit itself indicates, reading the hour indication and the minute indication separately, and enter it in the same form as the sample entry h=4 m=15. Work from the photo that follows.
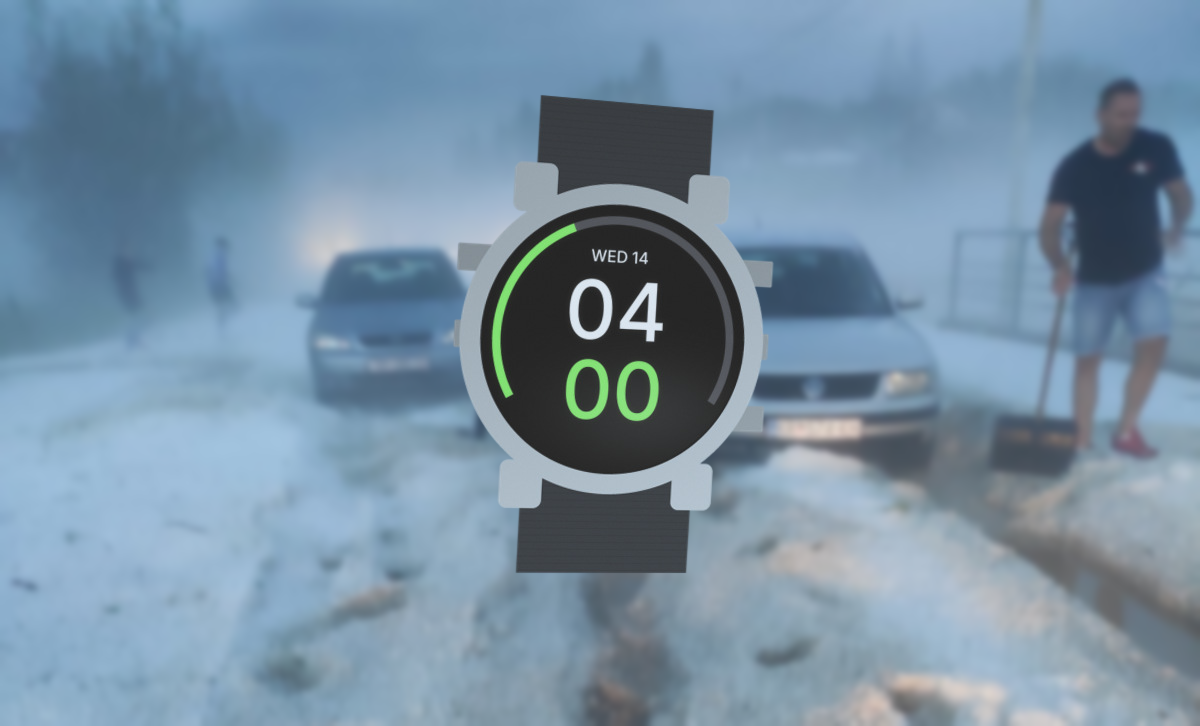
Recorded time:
h=4 m=0
